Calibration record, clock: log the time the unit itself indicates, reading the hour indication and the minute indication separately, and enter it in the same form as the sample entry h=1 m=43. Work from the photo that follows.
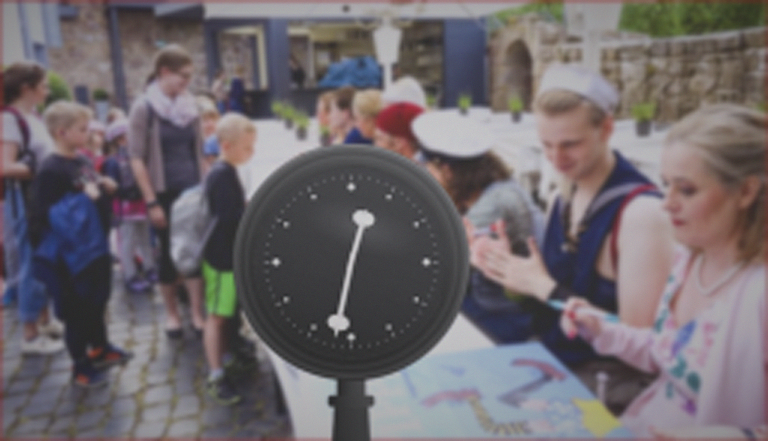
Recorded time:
h=12 m=32
